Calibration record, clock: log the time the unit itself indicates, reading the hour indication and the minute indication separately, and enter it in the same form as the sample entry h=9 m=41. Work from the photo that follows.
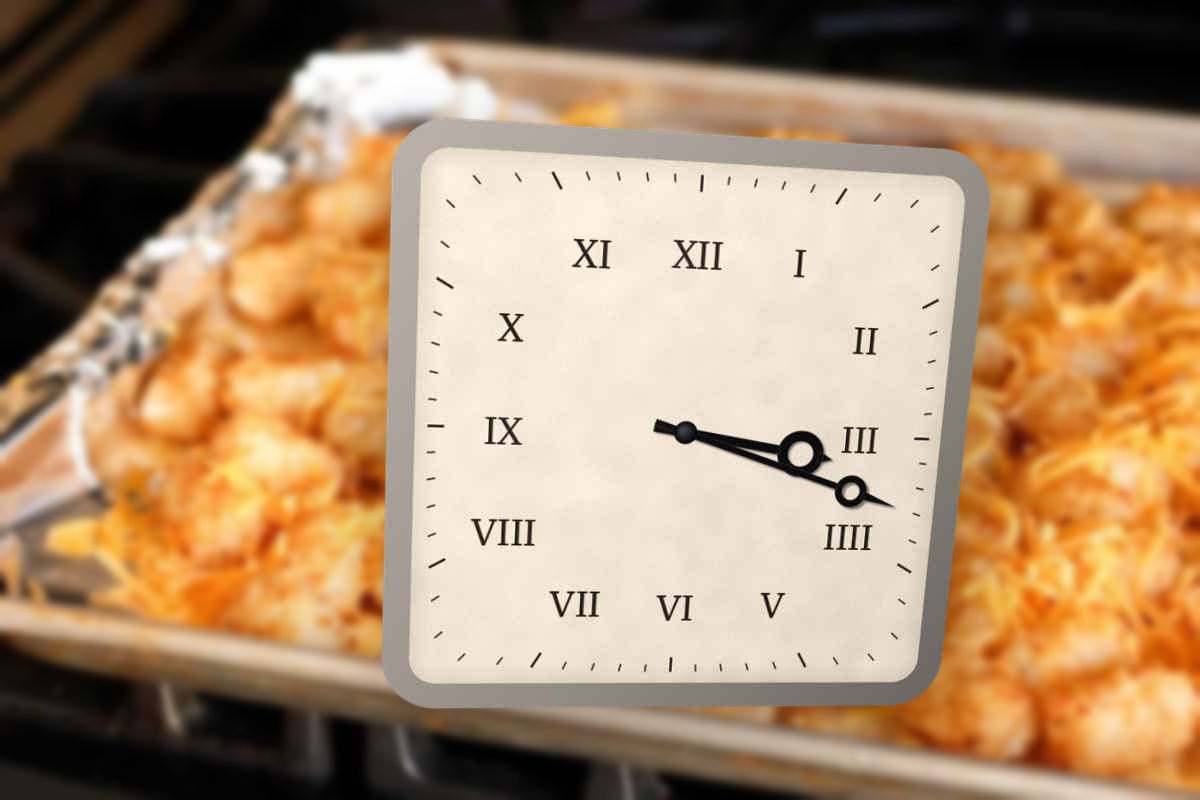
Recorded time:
h=3 m=18
